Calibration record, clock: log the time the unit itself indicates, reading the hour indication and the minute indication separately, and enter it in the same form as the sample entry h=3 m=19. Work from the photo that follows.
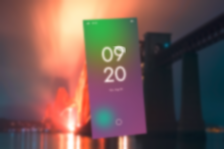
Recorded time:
h=9 m=20
